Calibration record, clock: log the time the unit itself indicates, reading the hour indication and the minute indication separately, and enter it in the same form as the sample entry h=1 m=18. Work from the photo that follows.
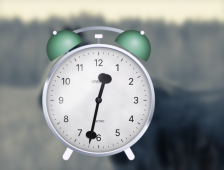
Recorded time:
h=12 m=32
